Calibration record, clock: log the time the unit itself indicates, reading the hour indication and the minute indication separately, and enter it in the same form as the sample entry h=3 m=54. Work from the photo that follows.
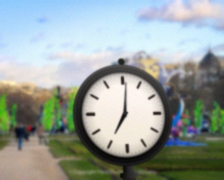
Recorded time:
h=7 m=1
